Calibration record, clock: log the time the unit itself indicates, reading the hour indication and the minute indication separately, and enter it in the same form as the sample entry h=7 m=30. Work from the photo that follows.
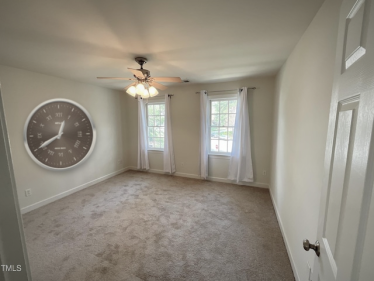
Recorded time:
h=12 m=40
